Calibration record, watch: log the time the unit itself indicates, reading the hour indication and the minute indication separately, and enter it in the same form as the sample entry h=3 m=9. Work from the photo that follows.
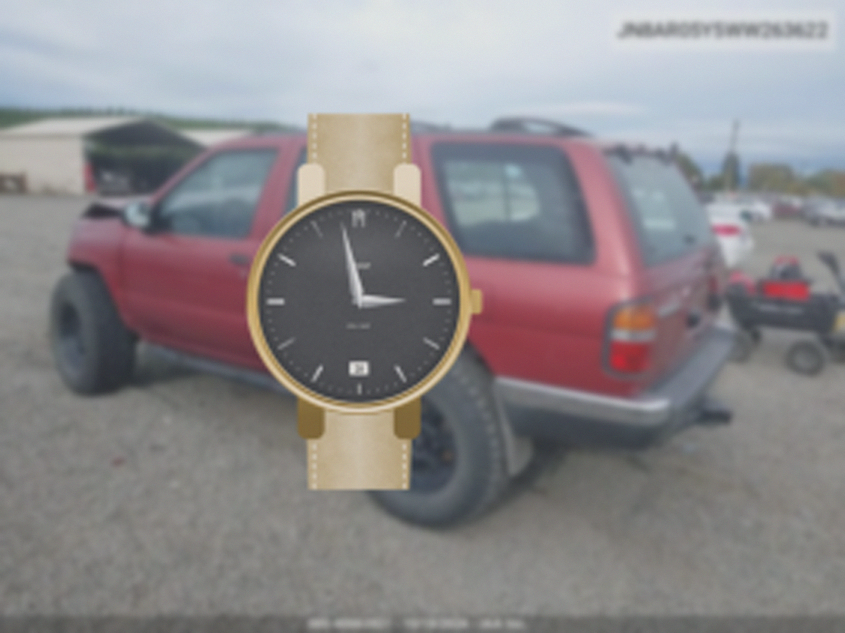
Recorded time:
h=2 m=58
